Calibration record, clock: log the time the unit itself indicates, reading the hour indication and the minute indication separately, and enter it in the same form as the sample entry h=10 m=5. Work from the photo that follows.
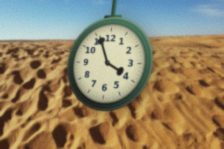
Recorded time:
h=3 m=56
